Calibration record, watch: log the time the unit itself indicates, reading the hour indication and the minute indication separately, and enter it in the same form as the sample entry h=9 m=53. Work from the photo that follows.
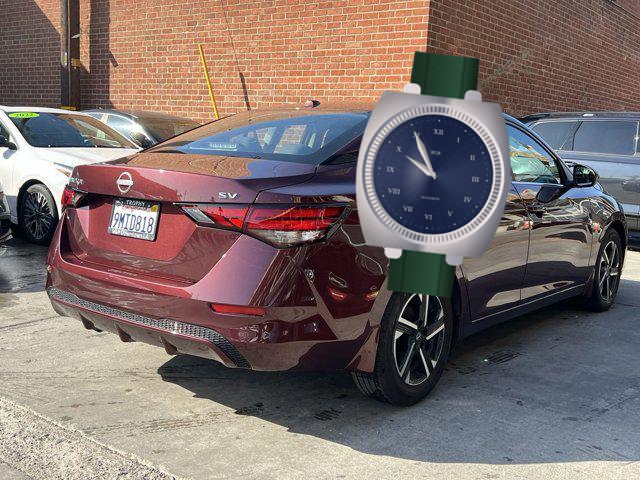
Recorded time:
h=9 m=55
